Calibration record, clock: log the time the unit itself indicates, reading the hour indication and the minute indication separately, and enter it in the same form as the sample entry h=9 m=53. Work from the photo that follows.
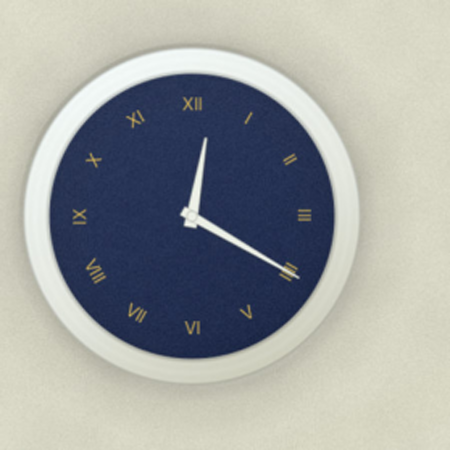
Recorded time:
h=12 m=20
